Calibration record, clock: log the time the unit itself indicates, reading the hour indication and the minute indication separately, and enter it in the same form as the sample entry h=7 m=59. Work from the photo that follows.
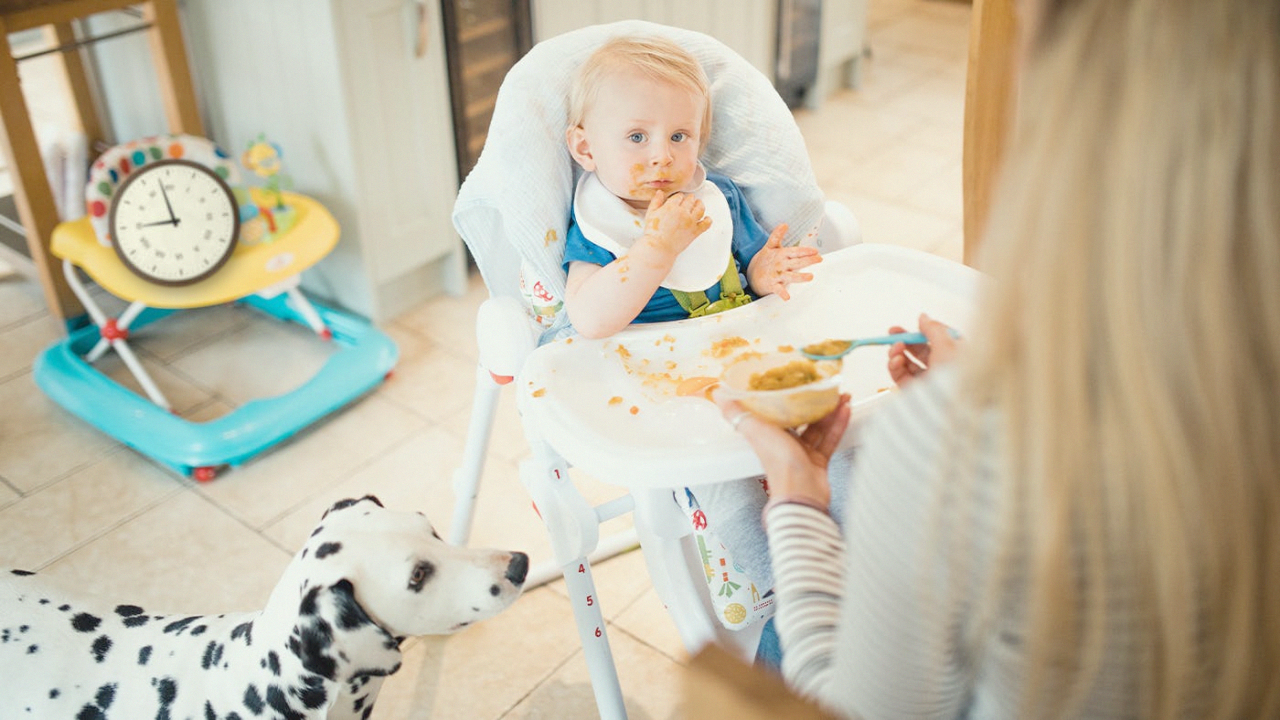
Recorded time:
h=8 m=58
